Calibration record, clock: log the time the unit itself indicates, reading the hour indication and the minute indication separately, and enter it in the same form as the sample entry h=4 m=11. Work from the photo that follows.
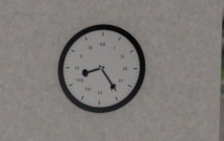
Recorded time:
h=8 m=24
